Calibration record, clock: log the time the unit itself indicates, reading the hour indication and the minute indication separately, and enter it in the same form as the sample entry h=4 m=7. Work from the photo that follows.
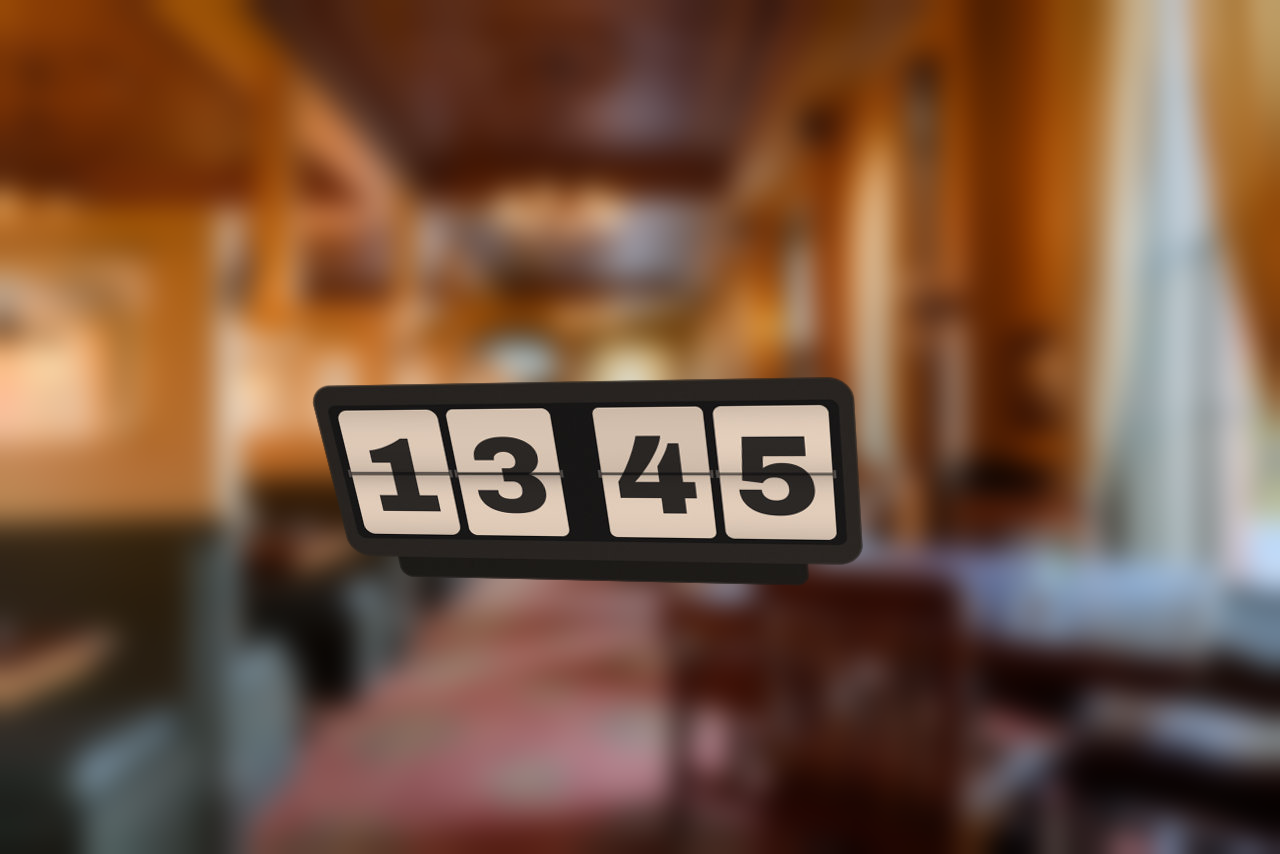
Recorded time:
h=13 m=45
